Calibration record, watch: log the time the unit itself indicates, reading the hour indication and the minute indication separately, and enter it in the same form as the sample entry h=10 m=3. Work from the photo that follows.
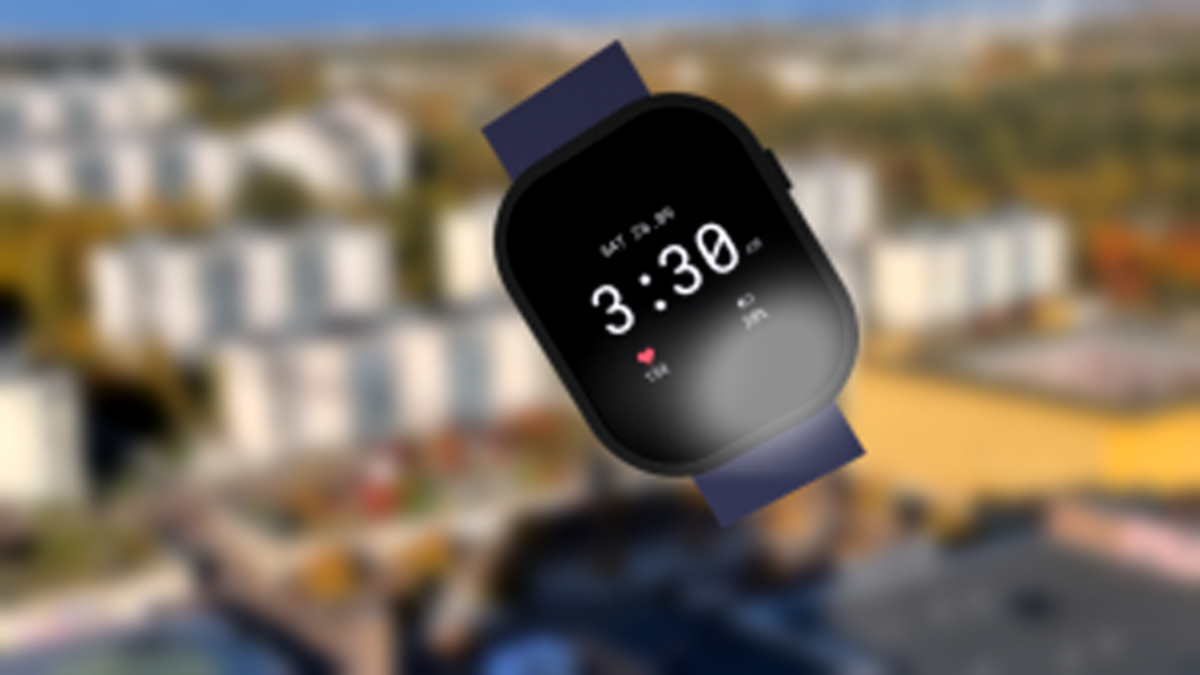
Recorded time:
h=3 m=30
